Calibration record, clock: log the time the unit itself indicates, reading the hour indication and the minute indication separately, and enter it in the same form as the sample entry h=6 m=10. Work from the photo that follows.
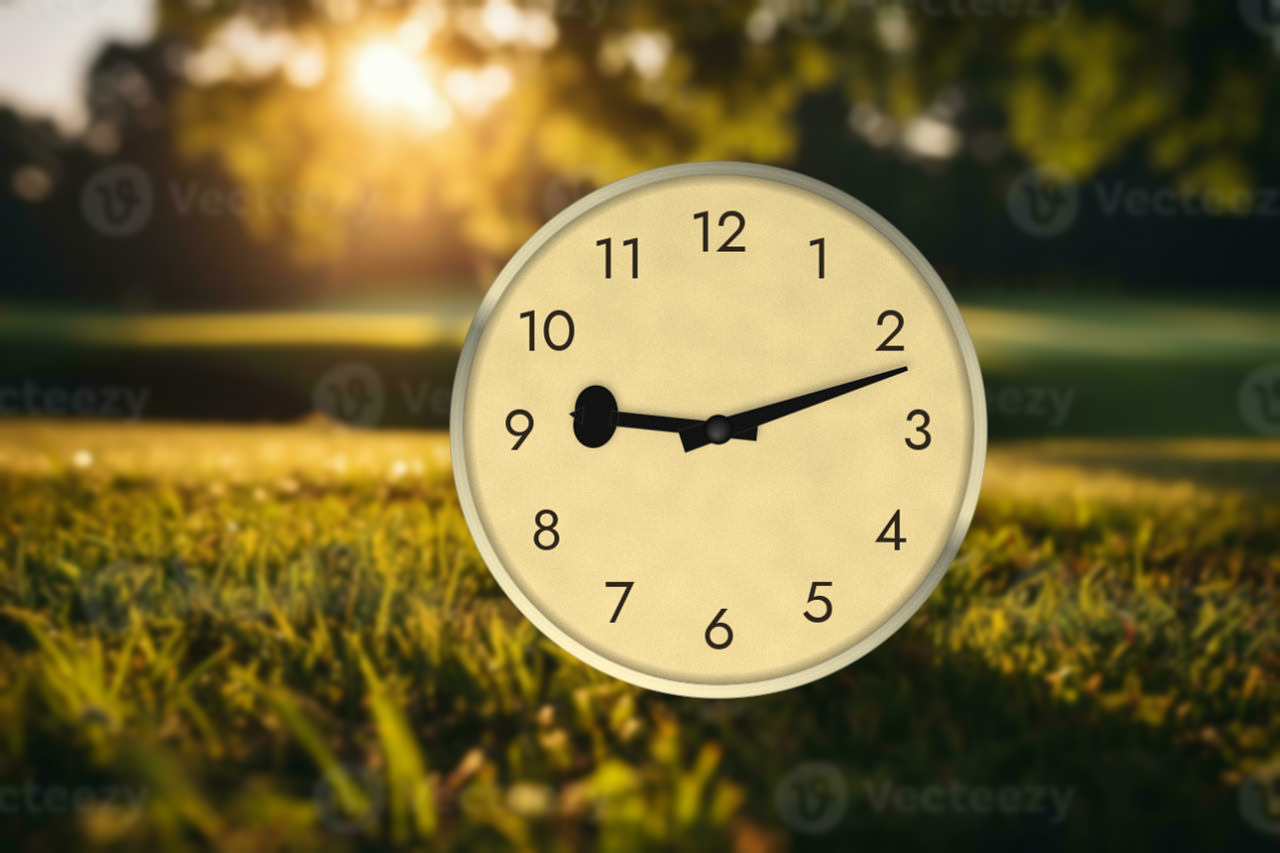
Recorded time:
h=9 m=12
